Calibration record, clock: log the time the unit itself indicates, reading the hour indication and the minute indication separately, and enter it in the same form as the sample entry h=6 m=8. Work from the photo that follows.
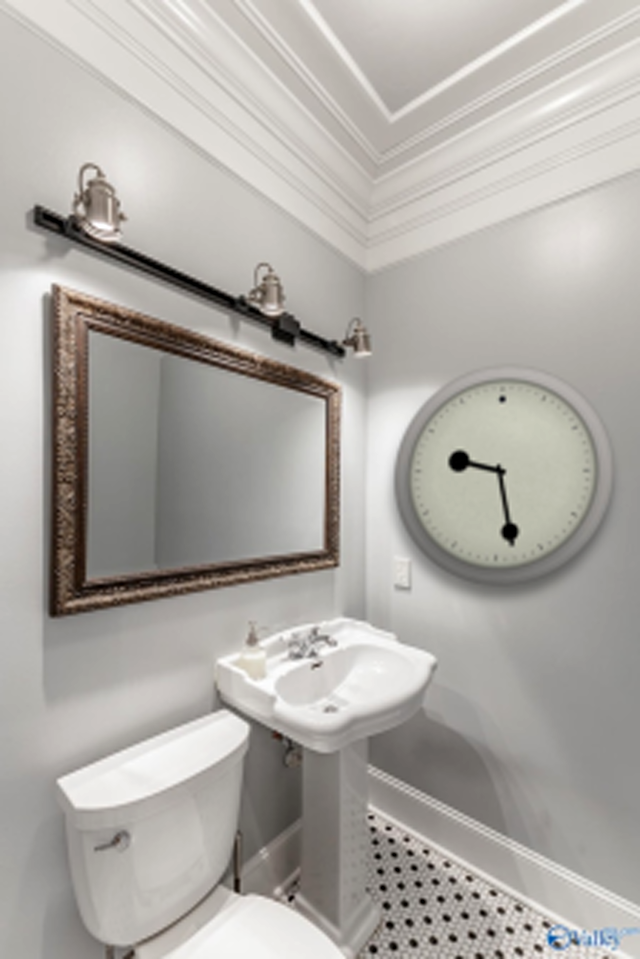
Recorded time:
h=9 m=28
